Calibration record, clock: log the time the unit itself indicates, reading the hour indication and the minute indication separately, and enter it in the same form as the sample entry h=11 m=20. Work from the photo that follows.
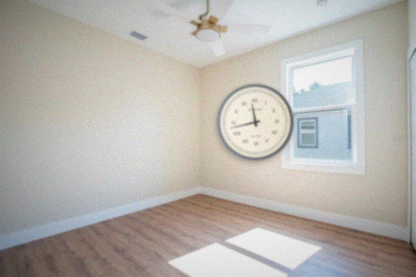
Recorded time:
h=11 m=43
